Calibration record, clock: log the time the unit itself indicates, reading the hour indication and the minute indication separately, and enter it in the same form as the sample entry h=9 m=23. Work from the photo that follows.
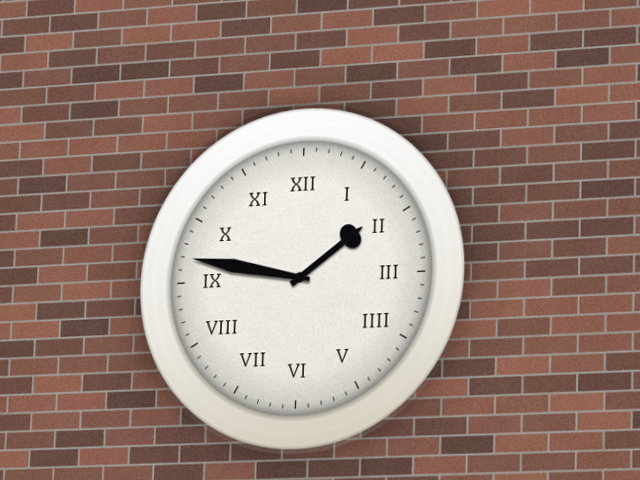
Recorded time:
h=1 m=47
